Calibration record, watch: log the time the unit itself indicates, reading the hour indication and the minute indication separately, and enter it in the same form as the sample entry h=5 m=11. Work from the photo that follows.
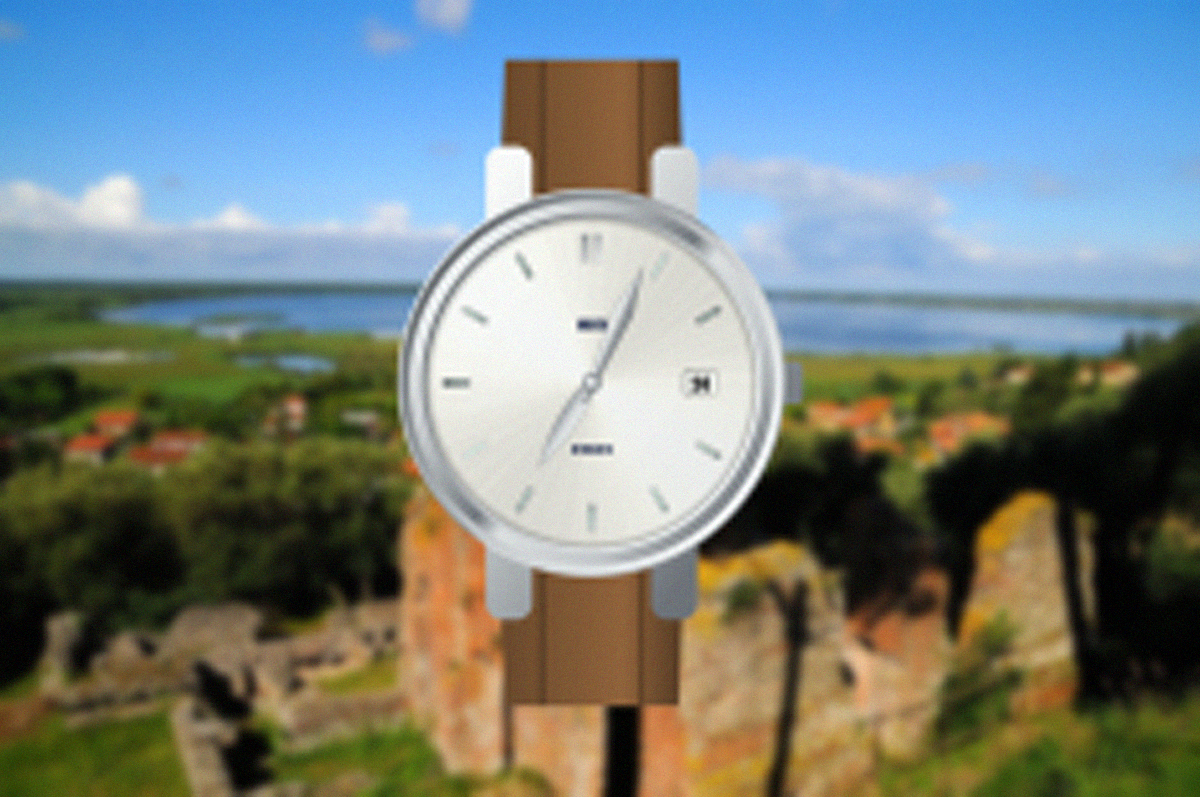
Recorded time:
h=7 m=4
